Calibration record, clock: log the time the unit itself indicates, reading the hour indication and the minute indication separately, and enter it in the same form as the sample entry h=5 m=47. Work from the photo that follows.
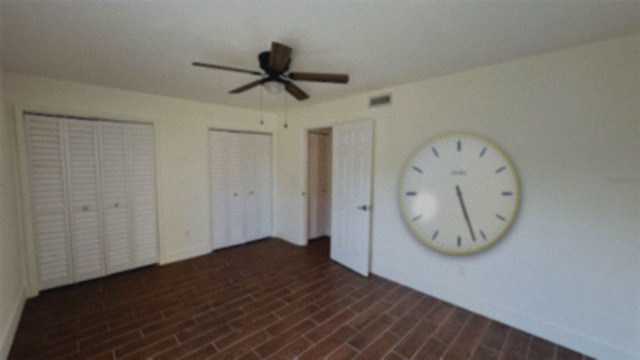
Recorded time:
h=5 m=27
